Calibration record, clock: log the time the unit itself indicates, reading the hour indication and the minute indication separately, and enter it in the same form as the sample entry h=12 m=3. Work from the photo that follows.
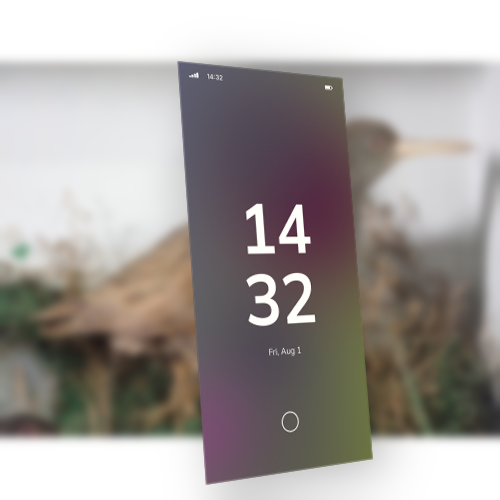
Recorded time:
h=14 m=32
